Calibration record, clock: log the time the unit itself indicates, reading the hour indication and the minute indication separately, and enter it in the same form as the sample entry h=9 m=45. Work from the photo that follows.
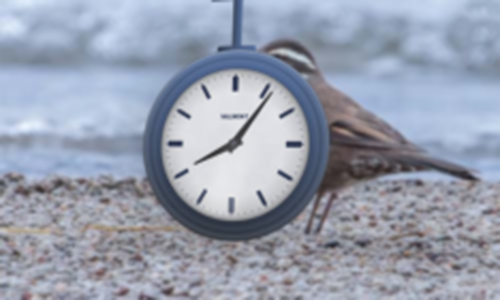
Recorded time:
h=8 m=6
